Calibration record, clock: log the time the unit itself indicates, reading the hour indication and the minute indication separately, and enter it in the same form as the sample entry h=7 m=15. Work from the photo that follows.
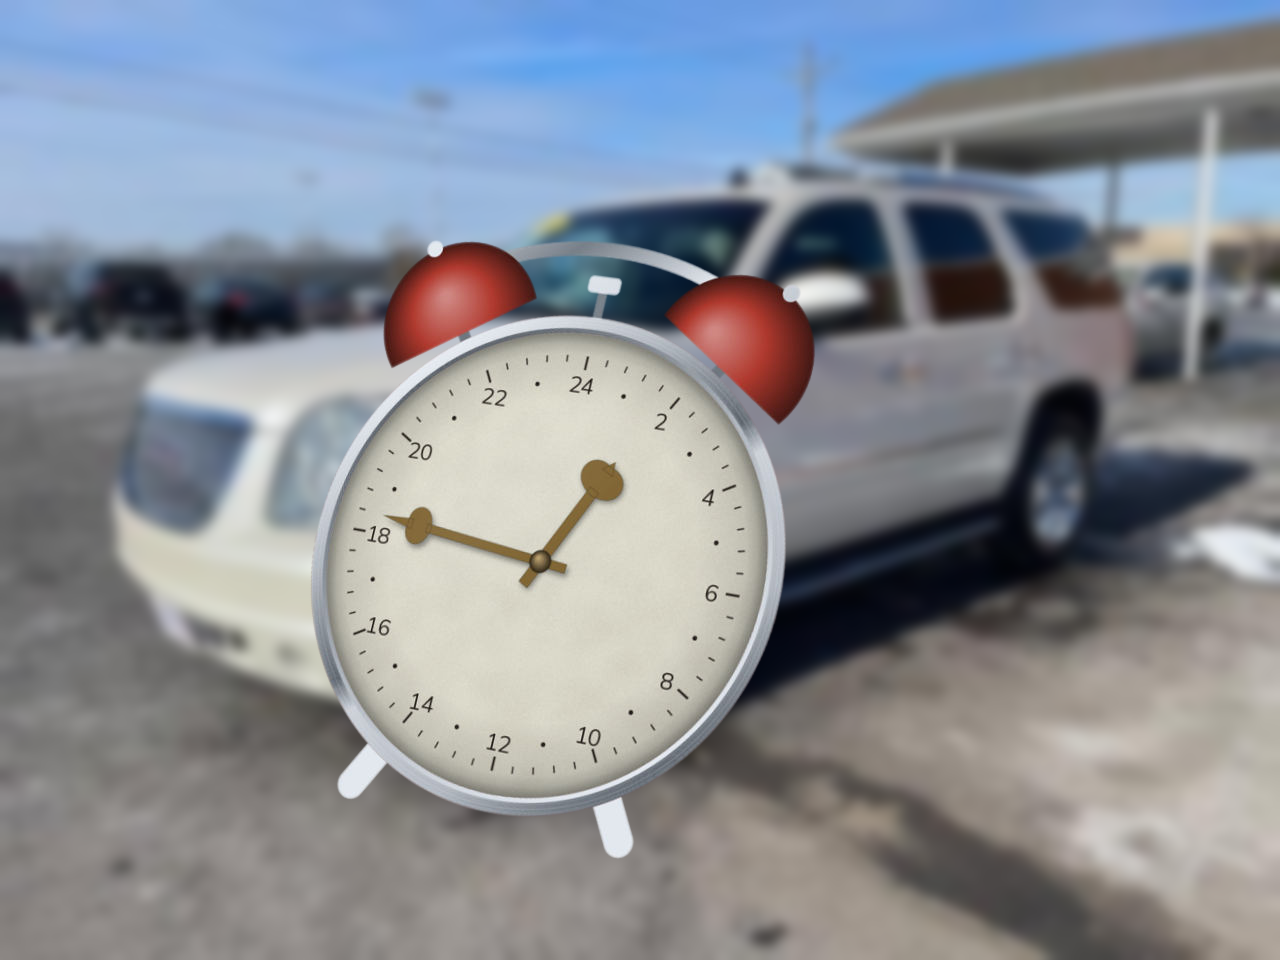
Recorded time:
h=1 m=46
